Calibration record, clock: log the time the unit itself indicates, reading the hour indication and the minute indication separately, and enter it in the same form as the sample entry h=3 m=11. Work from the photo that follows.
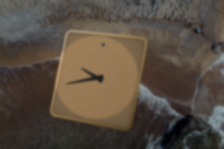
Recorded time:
h=9 m=42
